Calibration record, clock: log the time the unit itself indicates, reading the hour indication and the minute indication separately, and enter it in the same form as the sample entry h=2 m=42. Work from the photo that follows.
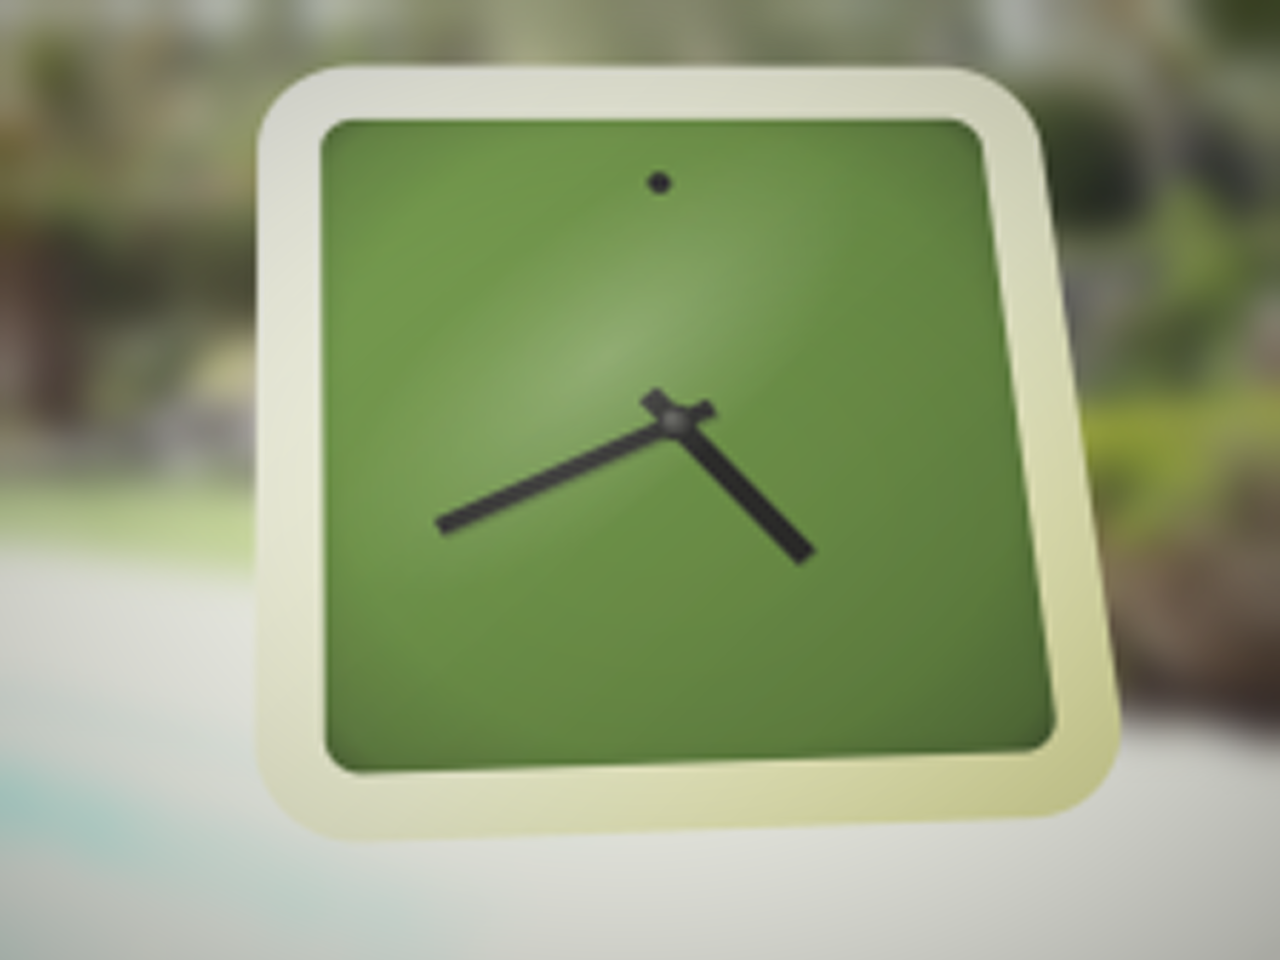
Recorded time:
h=4 m=41
